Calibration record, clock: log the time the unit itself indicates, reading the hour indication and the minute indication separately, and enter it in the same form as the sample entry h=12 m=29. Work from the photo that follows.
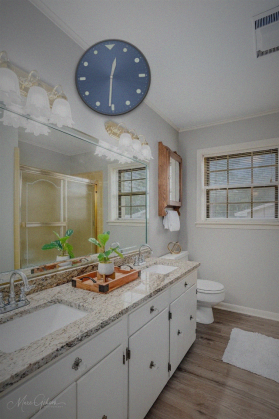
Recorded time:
h=12 m=31
